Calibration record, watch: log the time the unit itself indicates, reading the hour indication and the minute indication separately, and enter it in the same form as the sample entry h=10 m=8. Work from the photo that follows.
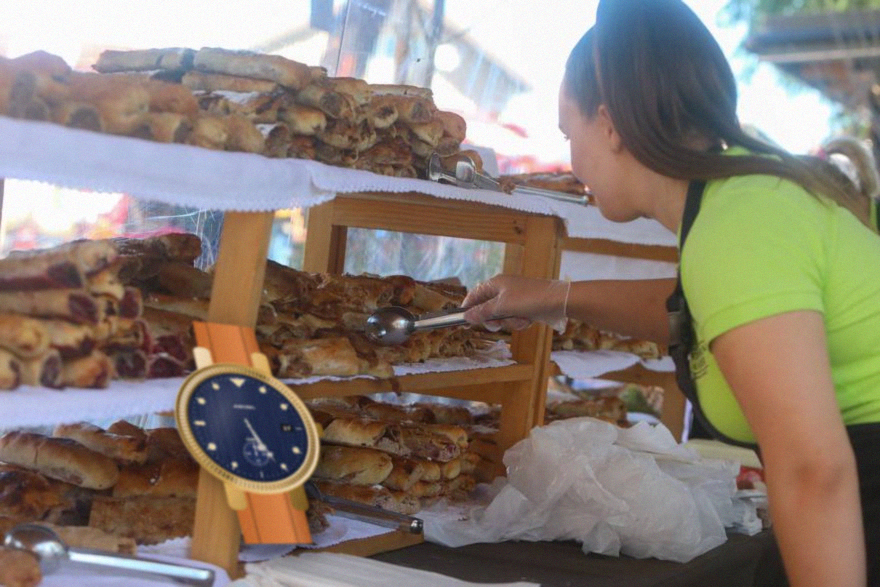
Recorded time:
h=5 m=26
